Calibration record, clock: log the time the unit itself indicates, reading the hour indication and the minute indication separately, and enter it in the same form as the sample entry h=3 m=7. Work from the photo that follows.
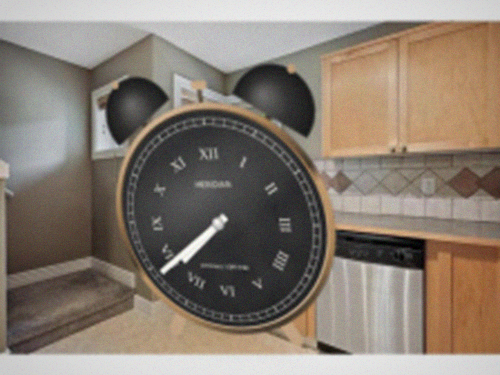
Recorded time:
h=7 m=39
